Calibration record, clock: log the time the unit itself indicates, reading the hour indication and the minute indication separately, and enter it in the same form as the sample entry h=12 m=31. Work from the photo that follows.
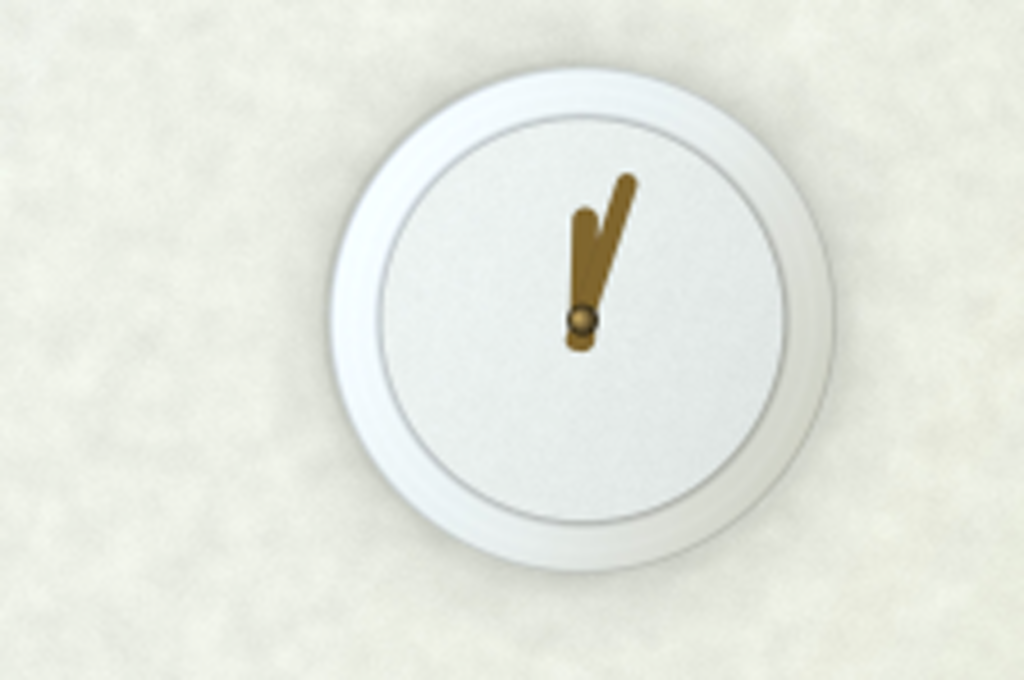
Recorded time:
h=12 m=3
